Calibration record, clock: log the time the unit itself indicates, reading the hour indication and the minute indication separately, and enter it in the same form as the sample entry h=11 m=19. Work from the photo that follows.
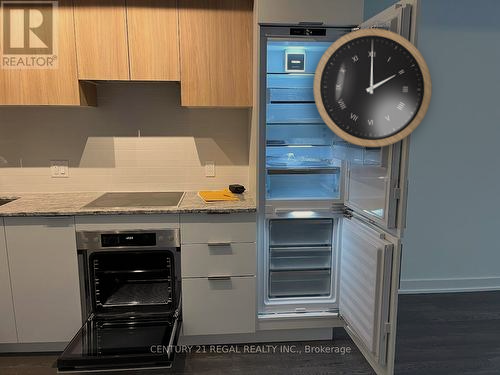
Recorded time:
h=2 m=0
